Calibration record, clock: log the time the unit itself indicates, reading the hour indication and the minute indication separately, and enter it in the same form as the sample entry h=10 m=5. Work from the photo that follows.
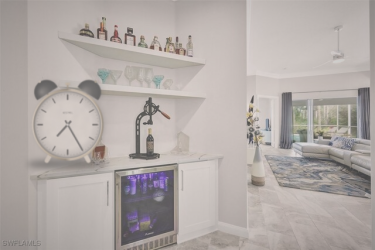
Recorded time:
h=7 m=25
